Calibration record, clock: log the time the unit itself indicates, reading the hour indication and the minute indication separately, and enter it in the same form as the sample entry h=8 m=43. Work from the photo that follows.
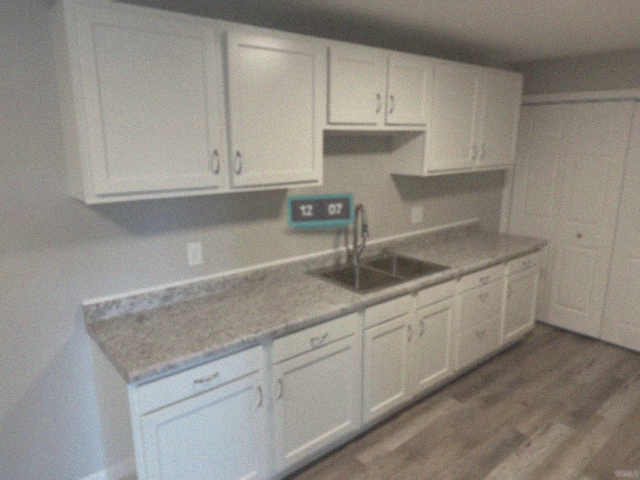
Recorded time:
h=12 m=7
